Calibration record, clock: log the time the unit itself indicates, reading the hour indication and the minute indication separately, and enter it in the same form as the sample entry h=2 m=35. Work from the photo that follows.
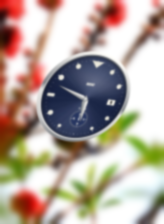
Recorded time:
h=5 m=48
